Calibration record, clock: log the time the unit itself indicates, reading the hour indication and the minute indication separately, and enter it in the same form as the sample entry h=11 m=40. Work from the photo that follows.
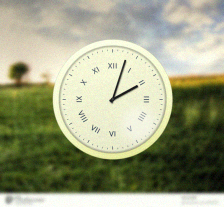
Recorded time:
h=2 m=3
